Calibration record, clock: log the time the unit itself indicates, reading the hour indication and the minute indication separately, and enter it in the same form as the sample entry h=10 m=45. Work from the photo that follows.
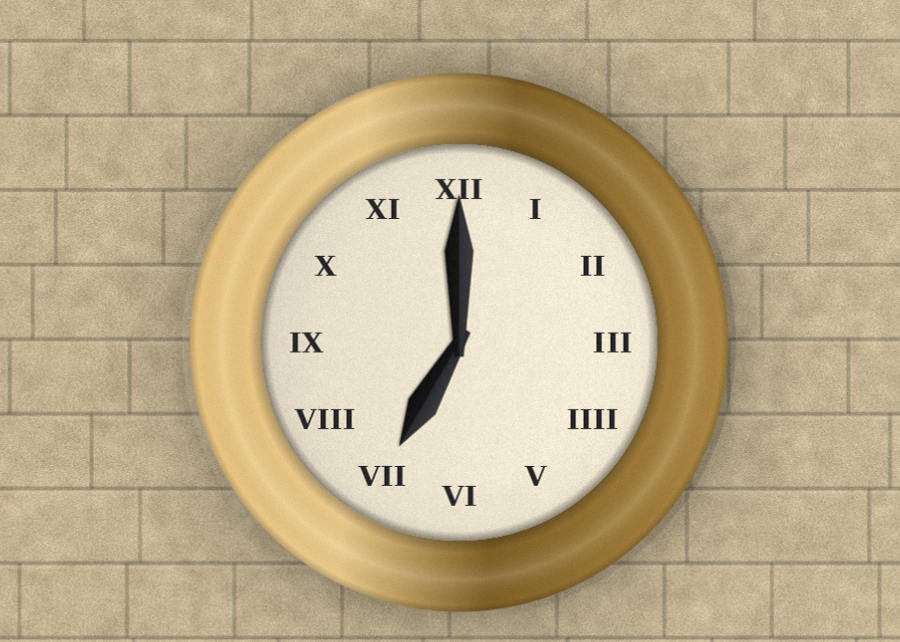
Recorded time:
h=7 m=0
